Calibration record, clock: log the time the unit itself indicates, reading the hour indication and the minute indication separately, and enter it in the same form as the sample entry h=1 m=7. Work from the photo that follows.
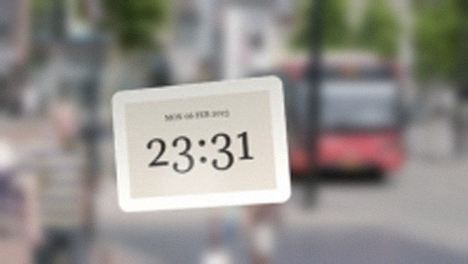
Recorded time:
h=23 m=31
